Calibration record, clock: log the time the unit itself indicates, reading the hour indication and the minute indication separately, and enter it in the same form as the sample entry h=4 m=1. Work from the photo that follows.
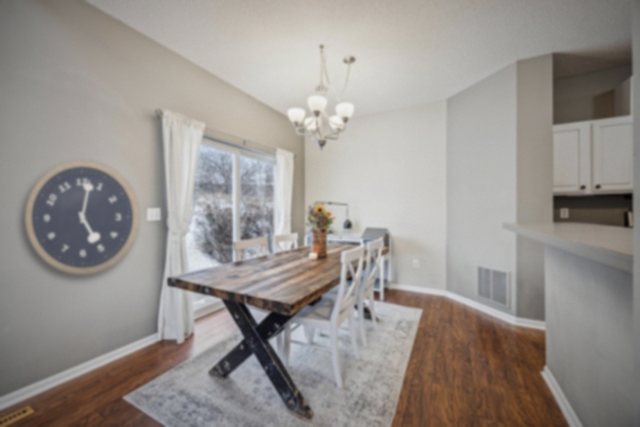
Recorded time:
h=5 m=2
